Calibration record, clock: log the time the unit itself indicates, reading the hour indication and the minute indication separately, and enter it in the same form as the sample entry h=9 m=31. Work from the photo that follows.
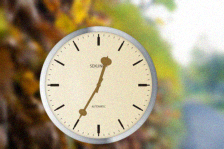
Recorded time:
h=12 m=35
